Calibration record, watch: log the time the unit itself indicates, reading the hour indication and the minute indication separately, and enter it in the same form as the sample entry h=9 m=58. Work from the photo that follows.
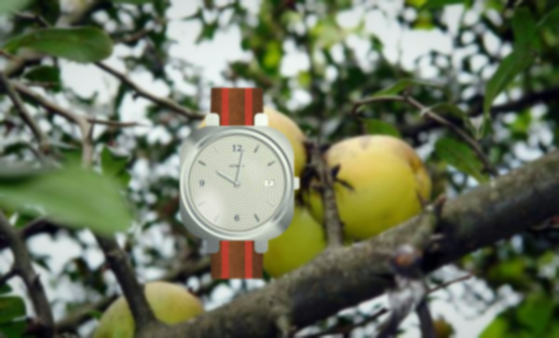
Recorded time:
h=10 m=2
